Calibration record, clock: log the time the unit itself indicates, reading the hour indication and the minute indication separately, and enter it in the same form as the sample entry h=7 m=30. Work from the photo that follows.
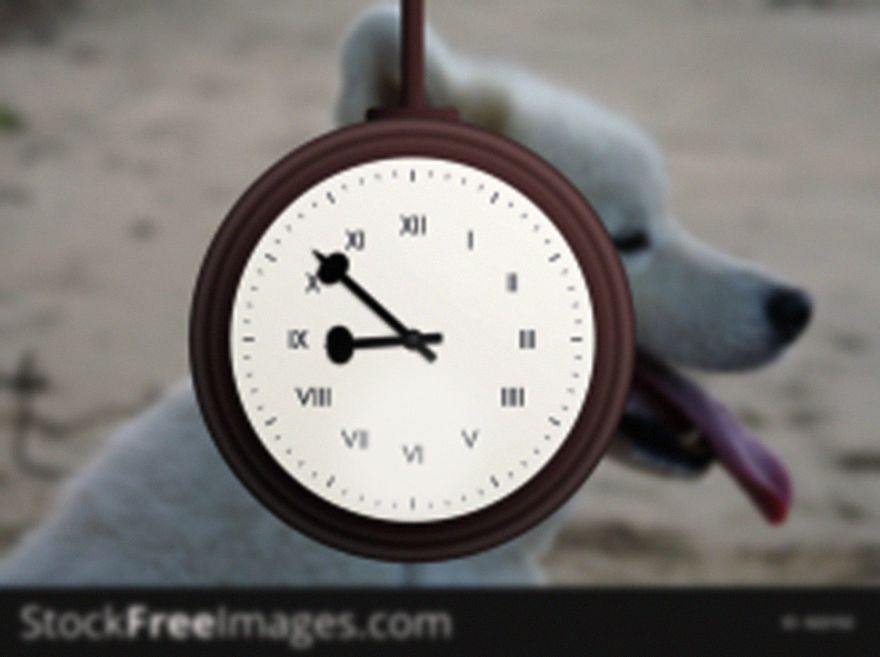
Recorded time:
h=8 m=52
